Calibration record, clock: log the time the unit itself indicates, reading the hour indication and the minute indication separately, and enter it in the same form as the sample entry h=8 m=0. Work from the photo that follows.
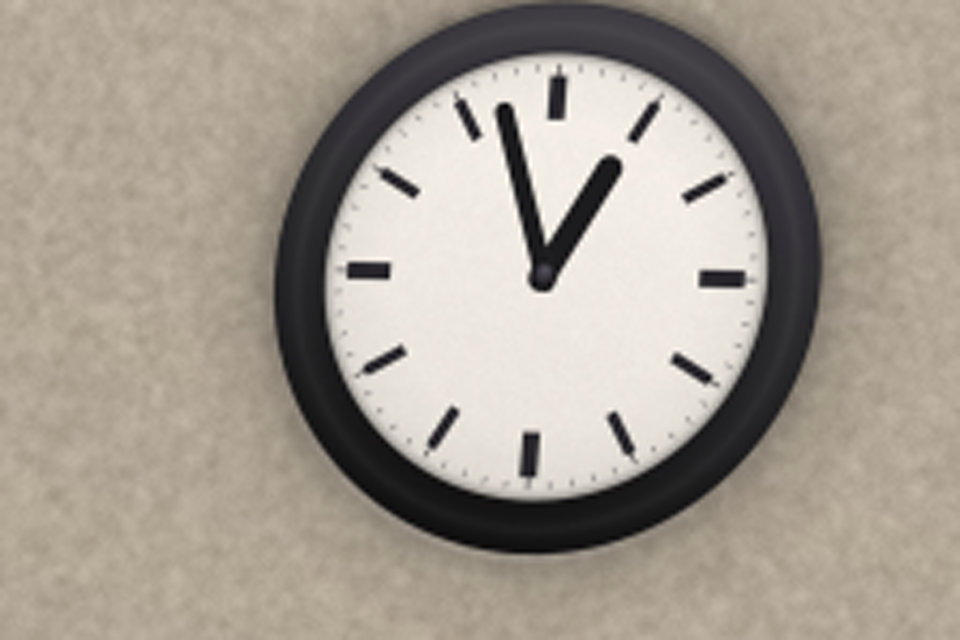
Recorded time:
h=12 m=57
